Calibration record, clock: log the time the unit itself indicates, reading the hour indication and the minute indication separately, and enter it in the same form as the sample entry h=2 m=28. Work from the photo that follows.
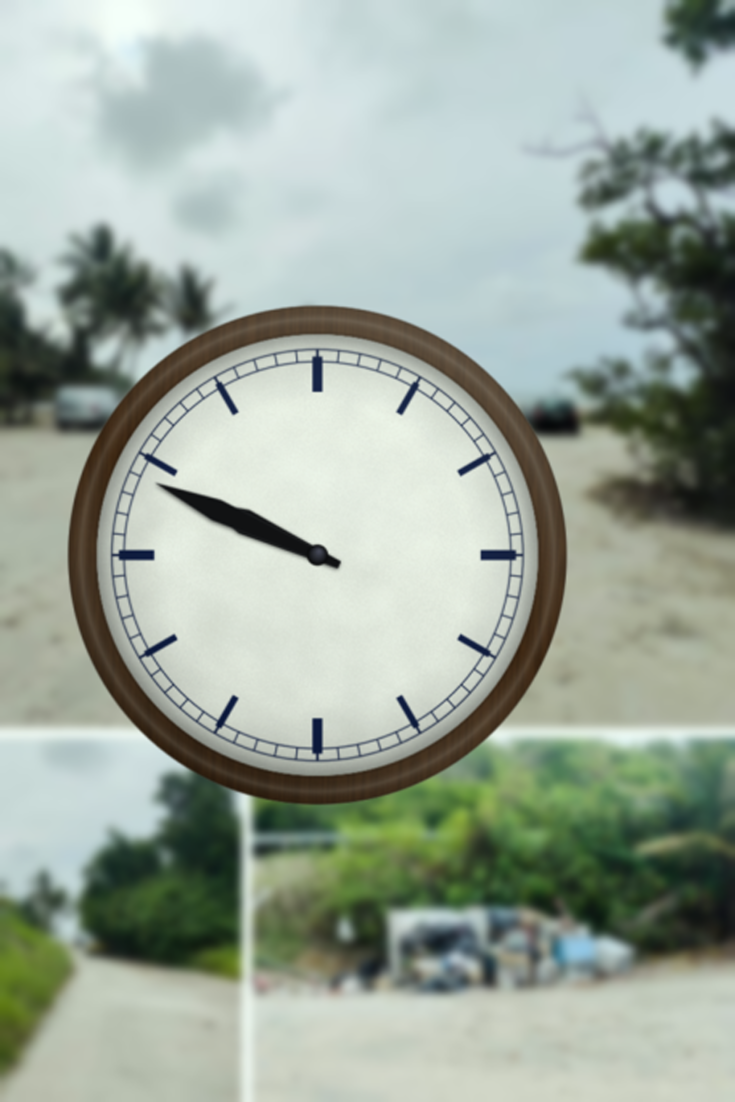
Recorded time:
h=9 m=49
